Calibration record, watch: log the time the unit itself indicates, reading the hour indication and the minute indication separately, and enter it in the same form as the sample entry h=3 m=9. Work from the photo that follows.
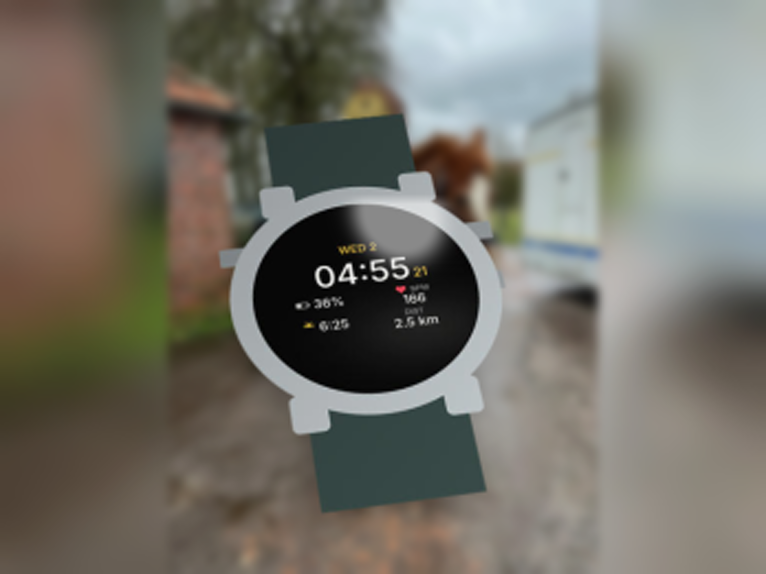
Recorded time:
h=4 m=55
